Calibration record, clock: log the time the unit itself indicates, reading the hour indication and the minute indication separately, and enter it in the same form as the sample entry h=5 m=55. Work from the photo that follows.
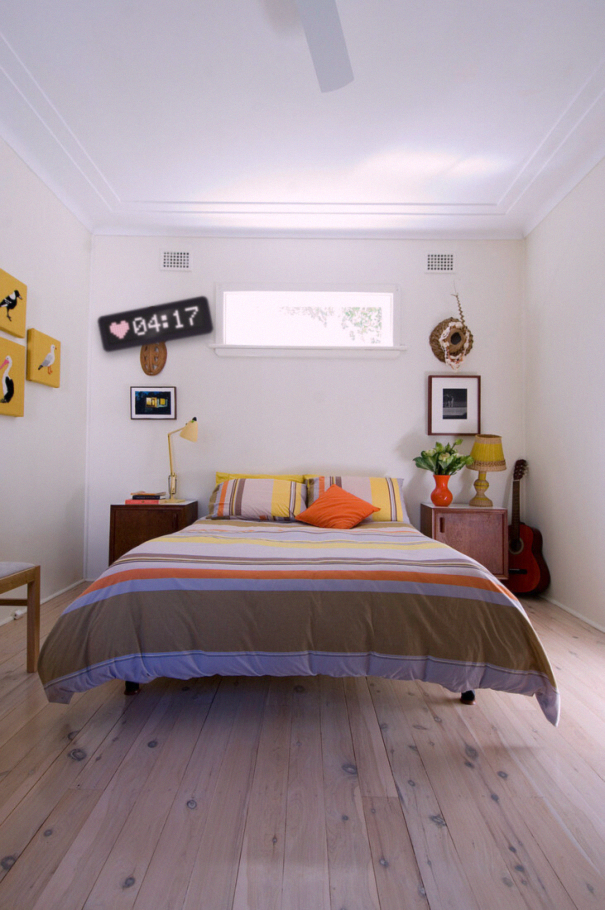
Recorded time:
h=4 m=17
